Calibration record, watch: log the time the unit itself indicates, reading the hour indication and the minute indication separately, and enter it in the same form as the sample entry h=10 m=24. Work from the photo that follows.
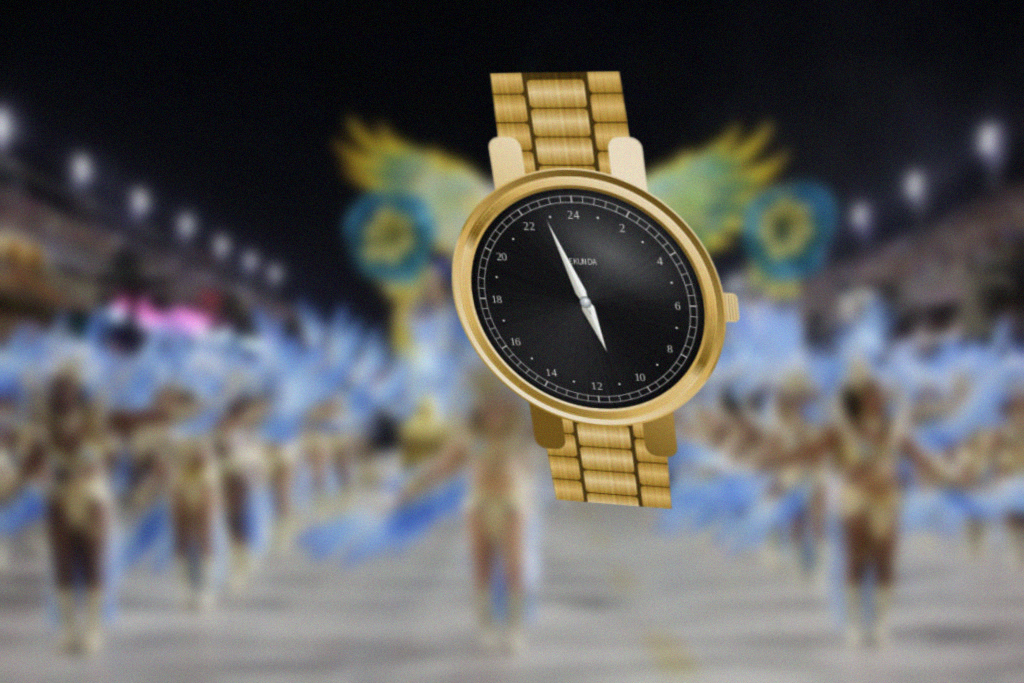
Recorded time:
h=10 m=57
